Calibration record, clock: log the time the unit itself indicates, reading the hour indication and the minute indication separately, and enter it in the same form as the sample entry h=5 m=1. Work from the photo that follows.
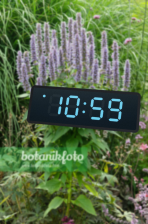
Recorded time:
h=10 m=59
